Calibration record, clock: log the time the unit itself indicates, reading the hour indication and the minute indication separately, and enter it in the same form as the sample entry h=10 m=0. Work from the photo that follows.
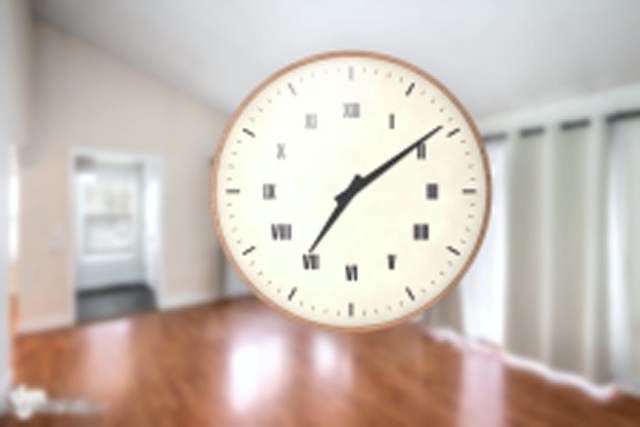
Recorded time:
h=7 m=9
